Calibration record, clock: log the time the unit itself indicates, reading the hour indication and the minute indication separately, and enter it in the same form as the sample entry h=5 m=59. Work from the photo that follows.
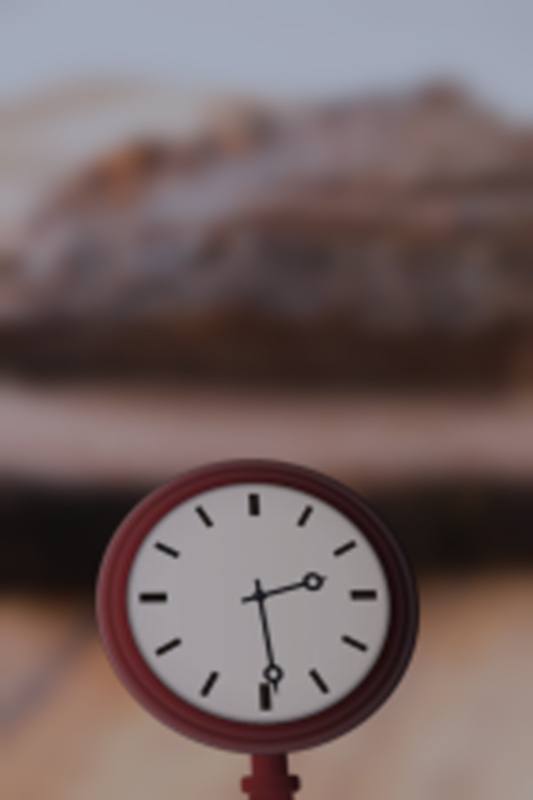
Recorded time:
h=2 m=29
